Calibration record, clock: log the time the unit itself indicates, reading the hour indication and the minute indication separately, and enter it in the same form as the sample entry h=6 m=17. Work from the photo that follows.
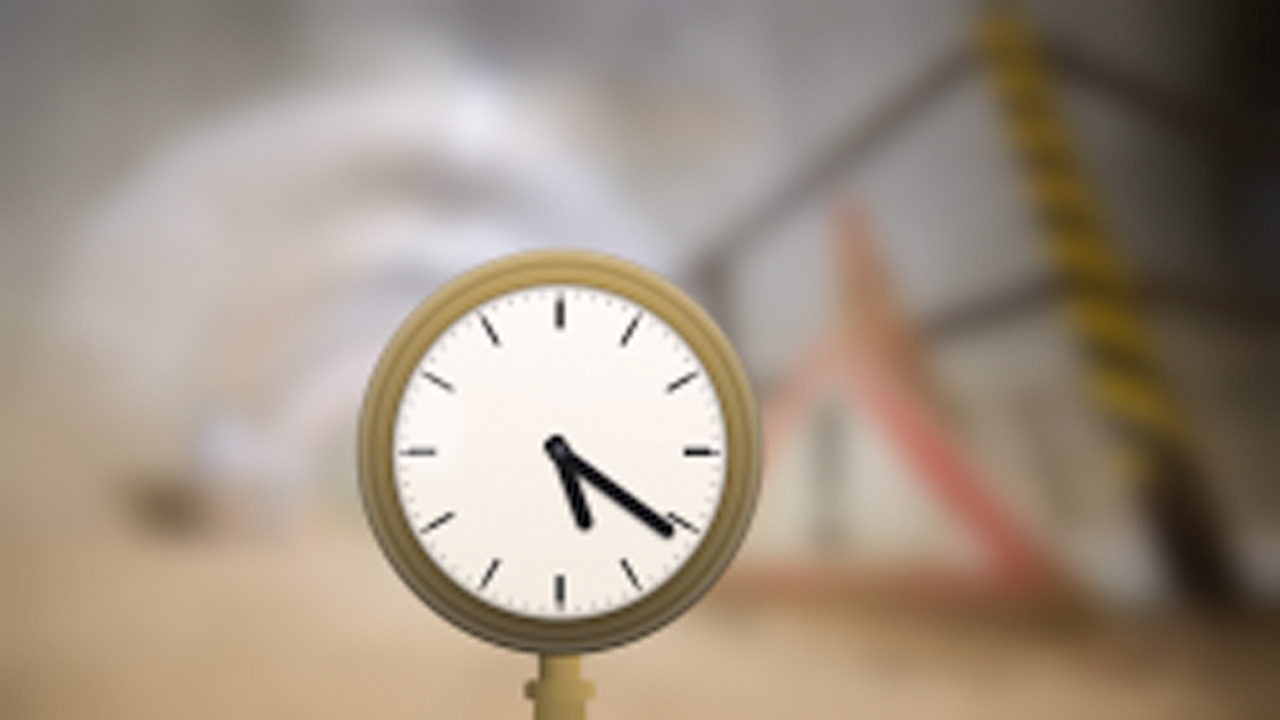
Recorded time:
h=5 m=21
